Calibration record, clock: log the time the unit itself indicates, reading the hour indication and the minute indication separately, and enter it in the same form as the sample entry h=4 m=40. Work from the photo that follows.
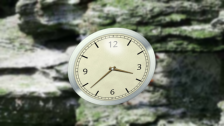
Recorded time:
h=3 m=38
